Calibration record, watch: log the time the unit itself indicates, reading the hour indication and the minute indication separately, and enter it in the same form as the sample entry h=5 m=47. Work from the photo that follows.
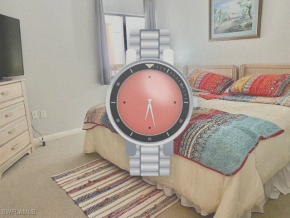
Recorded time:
h=6 m=28
